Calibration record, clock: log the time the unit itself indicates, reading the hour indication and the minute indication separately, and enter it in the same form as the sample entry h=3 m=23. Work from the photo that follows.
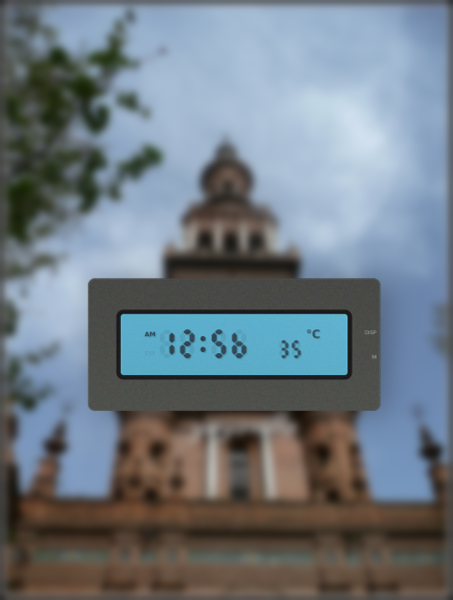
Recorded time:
h=12 m=56
